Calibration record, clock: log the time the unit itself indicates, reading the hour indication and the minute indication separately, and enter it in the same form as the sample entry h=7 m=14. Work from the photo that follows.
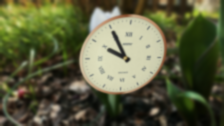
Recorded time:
h=9 m=55
